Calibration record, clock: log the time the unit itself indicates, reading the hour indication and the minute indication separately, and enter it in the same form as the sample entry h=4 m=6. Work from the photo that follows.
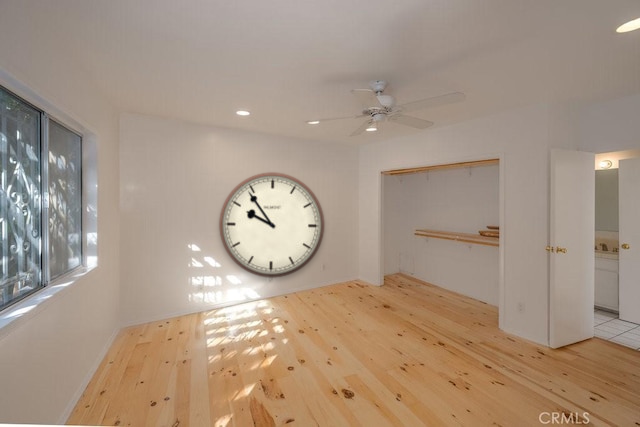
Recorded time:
h=9 m=54
